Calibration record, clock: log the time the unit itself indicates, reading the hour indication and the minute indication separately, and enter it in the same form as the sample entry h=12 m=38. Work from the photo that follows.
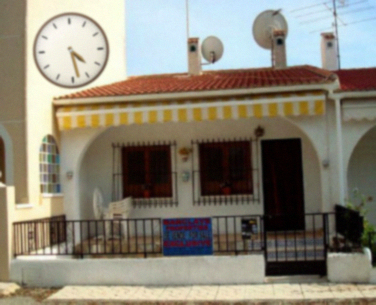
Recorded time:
h=4 m=28
